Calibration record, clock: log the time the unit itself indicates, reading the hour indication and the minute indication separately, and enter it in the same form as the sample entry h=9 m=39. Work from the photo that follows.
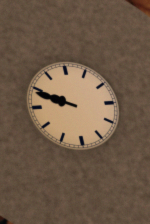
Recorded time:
h=9 m=49
